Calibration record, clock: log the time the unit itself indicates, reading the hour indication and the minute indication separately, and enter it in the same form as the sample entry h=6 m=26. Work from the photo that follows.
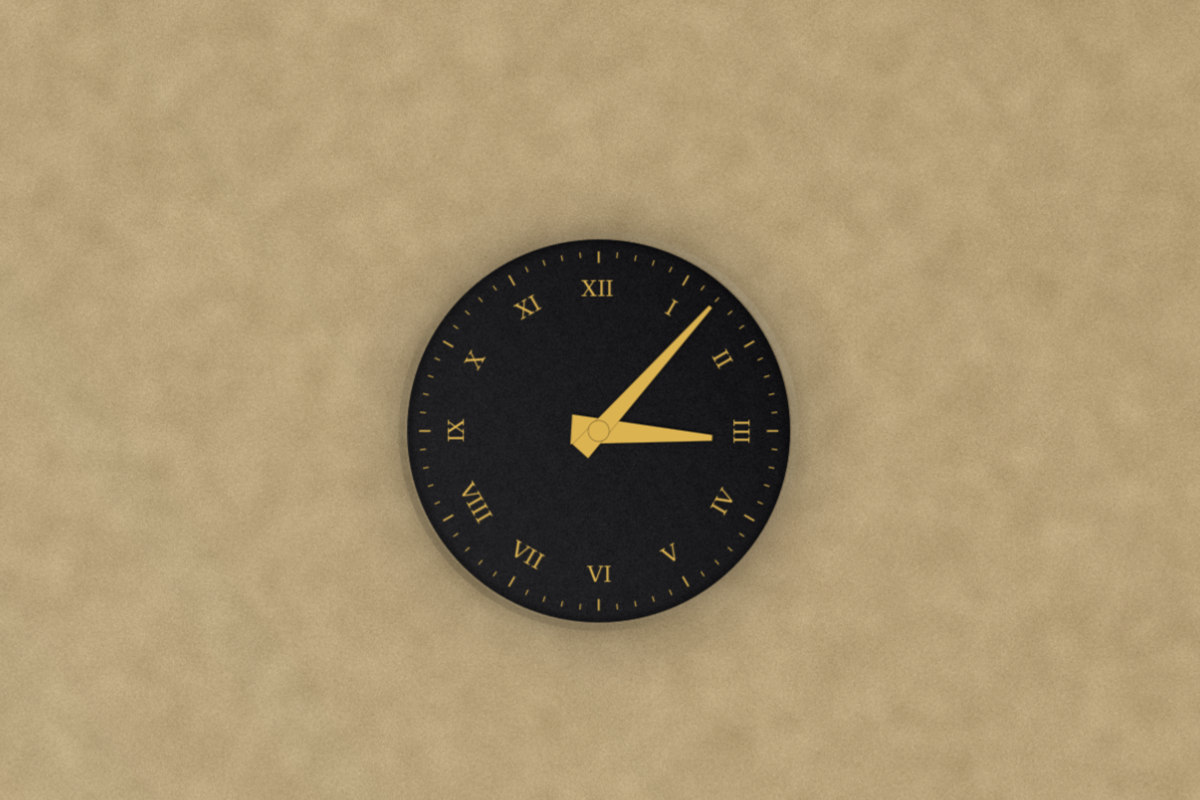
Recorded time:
h=3 m=7
